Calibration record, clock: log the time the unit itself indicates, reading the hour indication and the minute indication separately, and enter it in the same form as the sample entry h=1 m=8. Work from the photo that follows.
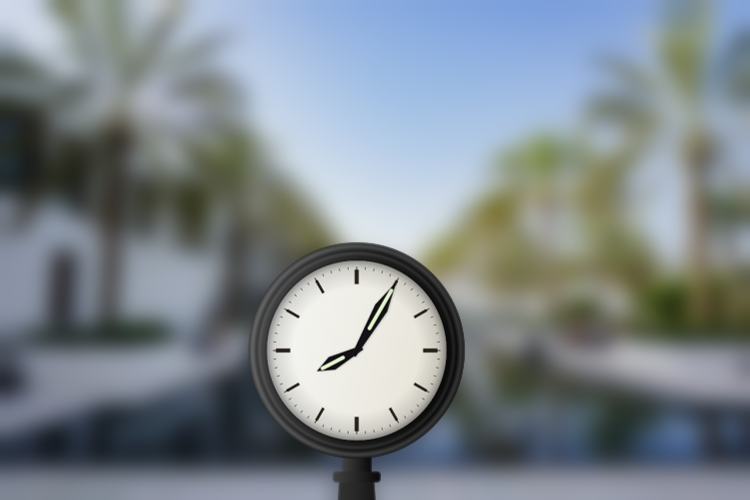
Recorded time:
h=8 m=5
